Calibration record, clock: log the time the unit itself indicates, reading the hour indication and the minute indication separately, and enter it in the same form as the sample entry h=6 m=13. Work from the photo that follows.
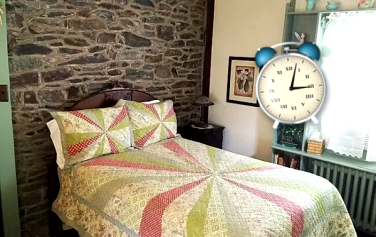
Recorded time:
h=3 m=3
